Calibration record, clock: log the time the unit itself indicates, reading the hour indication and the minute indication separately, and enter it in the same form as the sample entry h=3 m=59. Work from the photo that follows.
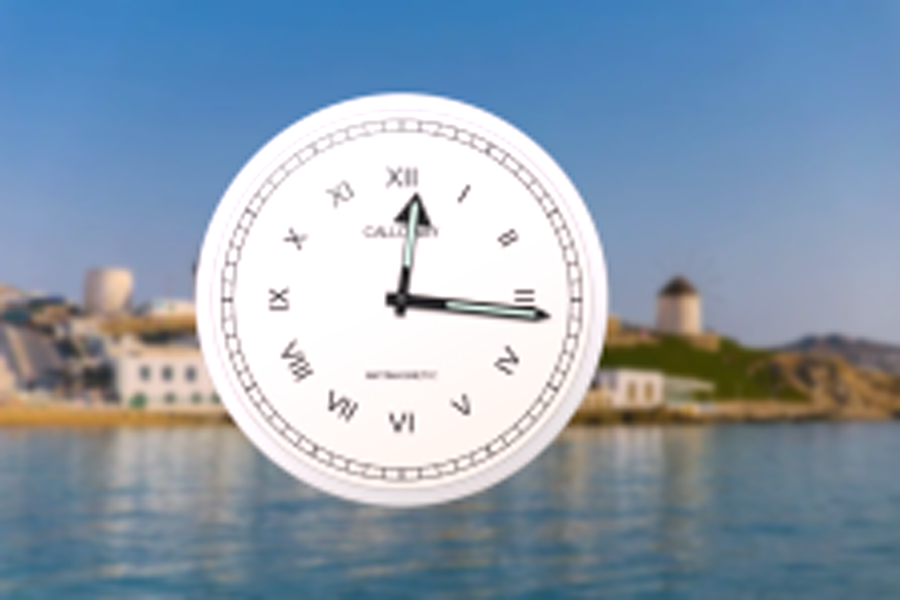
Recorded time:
h=12 m=16
